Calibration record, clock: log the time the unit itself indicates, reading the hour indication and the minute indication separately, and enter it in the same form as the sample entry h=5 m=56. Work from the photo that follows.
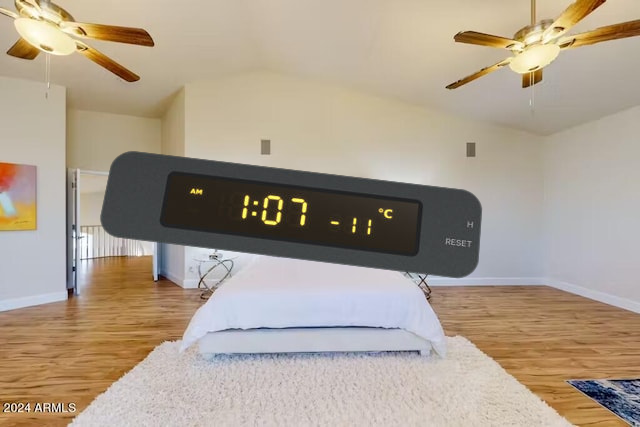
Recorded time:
h=1 m=7
